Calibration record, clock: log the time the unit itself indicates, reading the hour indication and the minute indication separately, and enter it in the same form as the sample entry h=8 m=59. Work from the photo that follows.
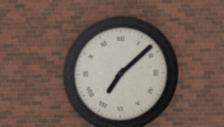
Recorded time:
h=7 m=8
